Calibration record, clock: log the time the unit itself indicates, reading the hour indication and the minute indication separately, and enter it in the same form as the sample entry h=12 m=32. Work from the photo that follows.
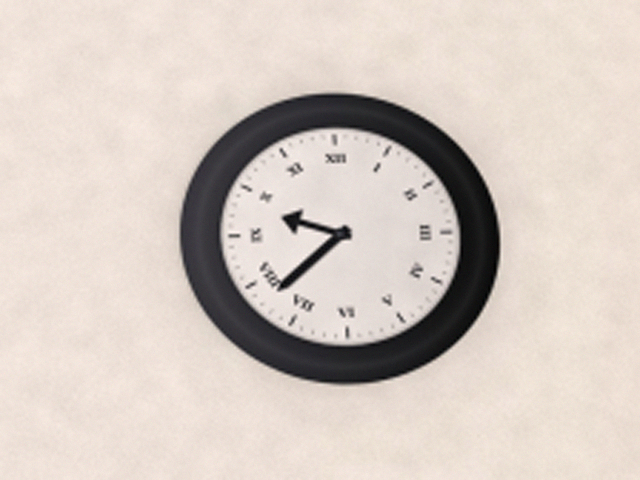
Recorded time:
h=9 m=38
